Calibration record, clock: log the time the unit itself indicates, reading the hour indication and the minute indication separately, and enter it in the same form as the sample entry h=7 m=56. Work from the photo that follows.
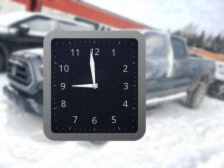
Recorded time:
h=8 m=59
